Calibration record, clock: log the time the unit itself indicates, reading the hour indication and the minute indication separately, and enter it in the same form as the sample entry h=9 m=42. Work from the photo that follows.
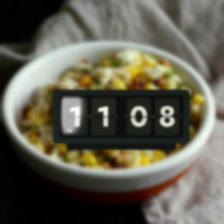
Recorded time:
h=11 m=8
